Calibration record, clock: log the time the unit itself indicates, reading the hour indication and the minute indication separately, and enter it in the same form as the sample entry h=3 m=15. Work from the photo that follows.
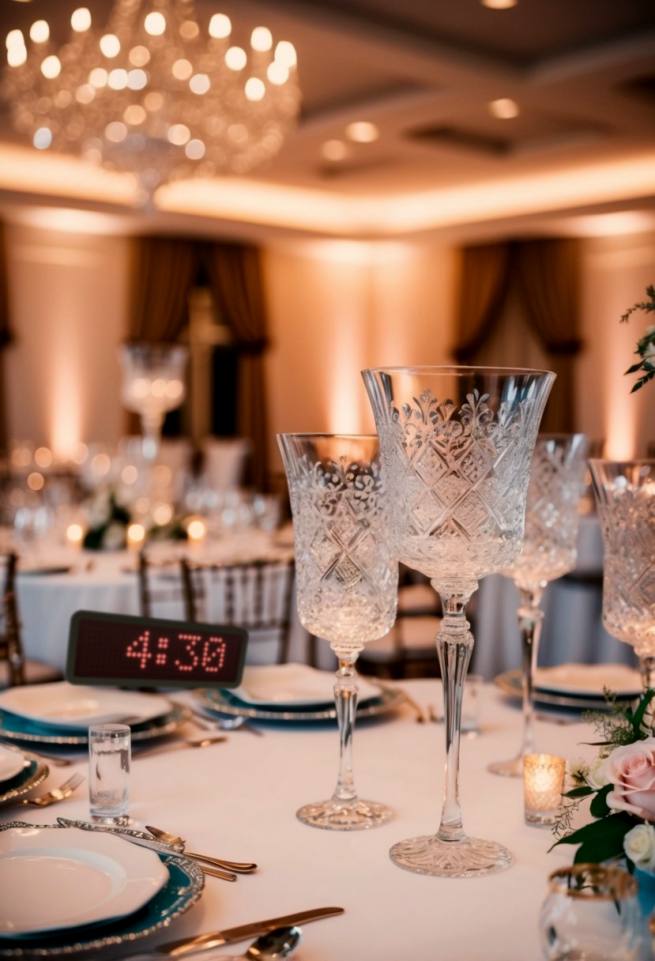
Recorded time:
h=4 m=30
